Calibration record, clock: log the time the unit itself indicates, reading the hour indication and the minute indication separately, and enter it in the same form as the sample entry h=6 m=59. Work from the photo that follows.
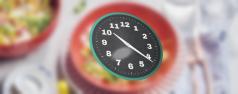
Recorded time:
h=10 m=21
